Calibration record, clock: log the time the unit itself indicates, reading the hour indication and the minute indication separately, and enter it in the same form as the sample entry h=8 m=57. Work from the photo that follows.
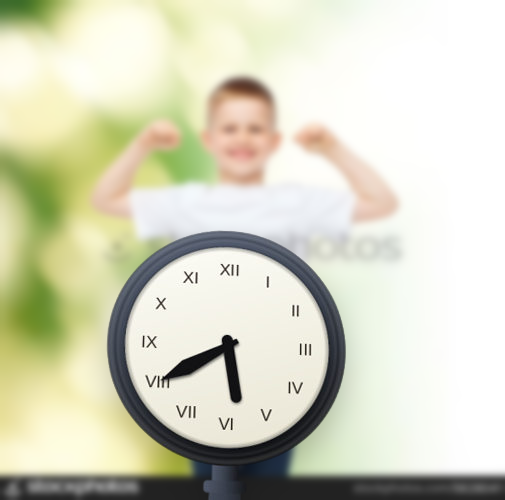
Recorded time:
h=5 m=40
